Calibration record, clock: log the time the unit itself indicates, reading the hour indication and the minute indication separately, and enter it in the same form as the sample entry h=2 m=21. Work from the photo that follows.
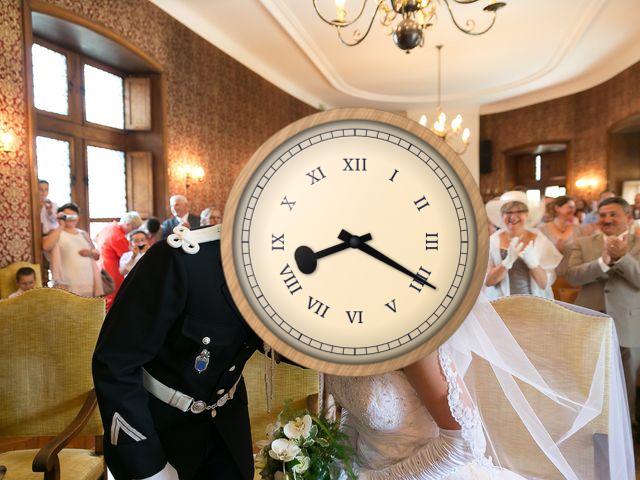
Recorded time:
h=8 m=20
